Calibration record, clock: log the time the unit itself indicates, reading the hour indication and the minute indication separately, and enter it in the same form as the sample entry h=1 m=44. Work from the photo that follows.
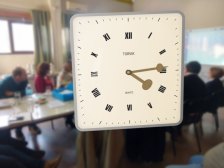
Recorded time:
h=4 m=14
